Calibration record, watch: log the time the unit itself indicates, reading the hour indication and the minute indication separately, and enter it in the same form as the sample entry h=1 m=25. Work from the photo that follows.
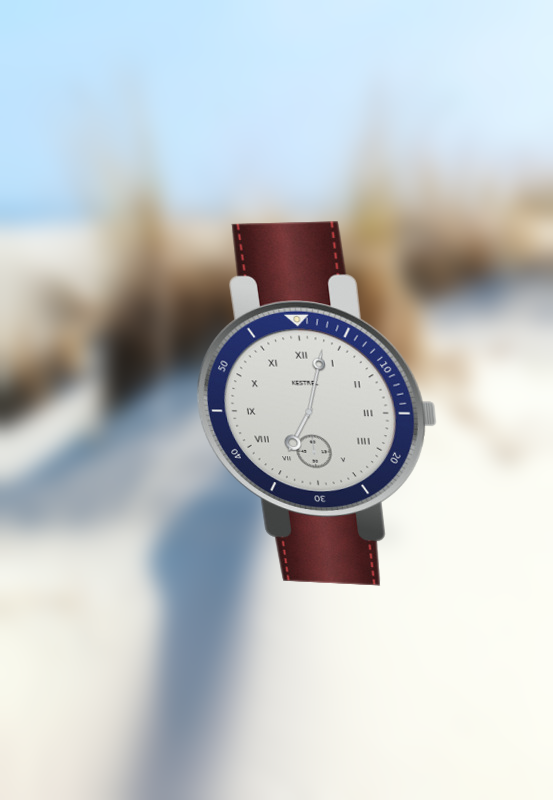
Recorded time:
h=7 m=3
